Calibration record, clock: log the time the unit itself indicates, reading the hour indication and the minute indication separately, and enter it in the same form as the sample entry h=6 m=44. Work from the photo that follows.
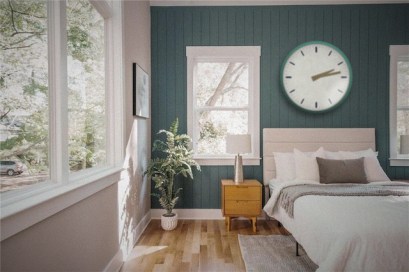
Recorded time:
h=2 m=13
